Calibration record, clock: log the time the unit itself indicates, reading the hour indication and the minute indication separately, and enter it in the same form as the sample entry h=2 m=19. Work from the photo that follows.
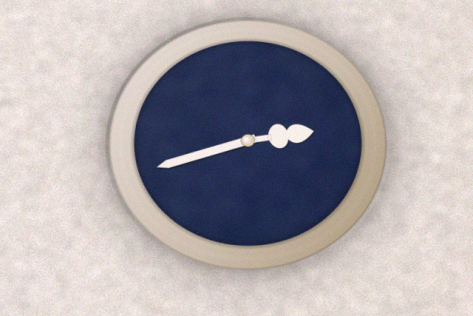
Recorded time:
h=2 m=42
